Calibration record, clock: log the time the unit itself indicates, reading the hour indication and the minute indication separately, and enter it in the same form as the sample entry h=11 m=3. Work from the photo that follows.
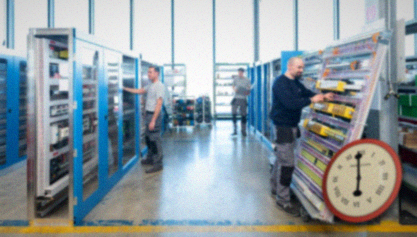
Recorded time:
h=5 m=59
